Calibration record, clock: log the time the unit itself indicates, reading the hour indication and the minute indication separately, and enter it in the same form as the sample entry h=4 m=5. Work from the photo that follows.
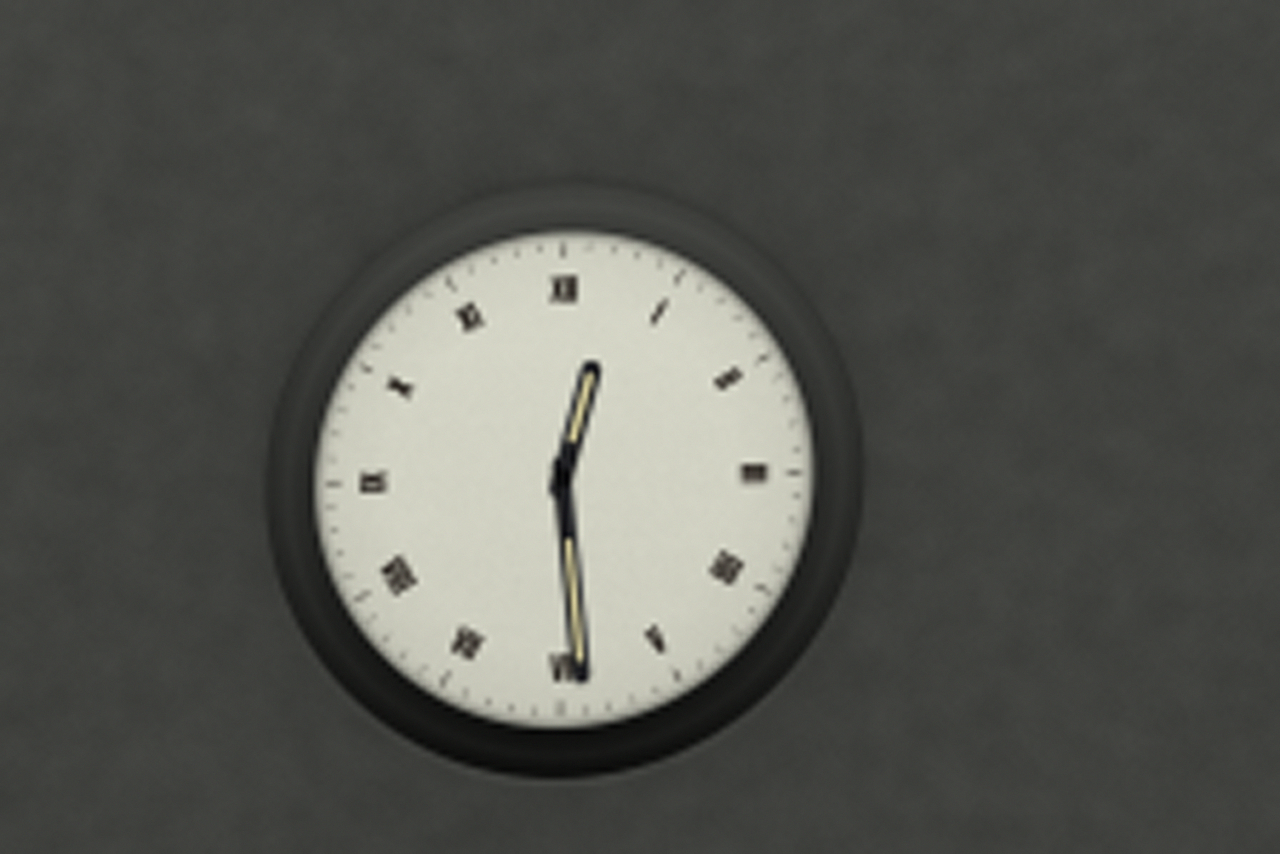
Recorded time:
h=12 m=29
